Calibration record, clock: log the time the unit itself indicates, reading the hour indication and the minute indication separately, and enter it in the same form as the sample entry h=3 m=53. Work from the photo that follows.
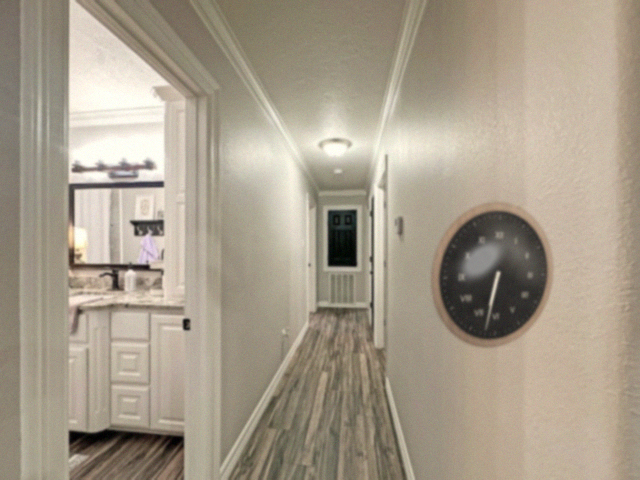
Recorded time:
h=6 m=32
